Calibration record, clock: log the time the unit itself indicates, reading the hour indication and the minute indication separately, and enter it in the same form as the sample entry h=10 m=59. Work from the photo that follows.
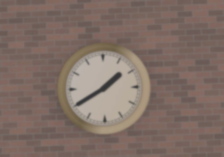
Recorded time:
h=1 m=40
